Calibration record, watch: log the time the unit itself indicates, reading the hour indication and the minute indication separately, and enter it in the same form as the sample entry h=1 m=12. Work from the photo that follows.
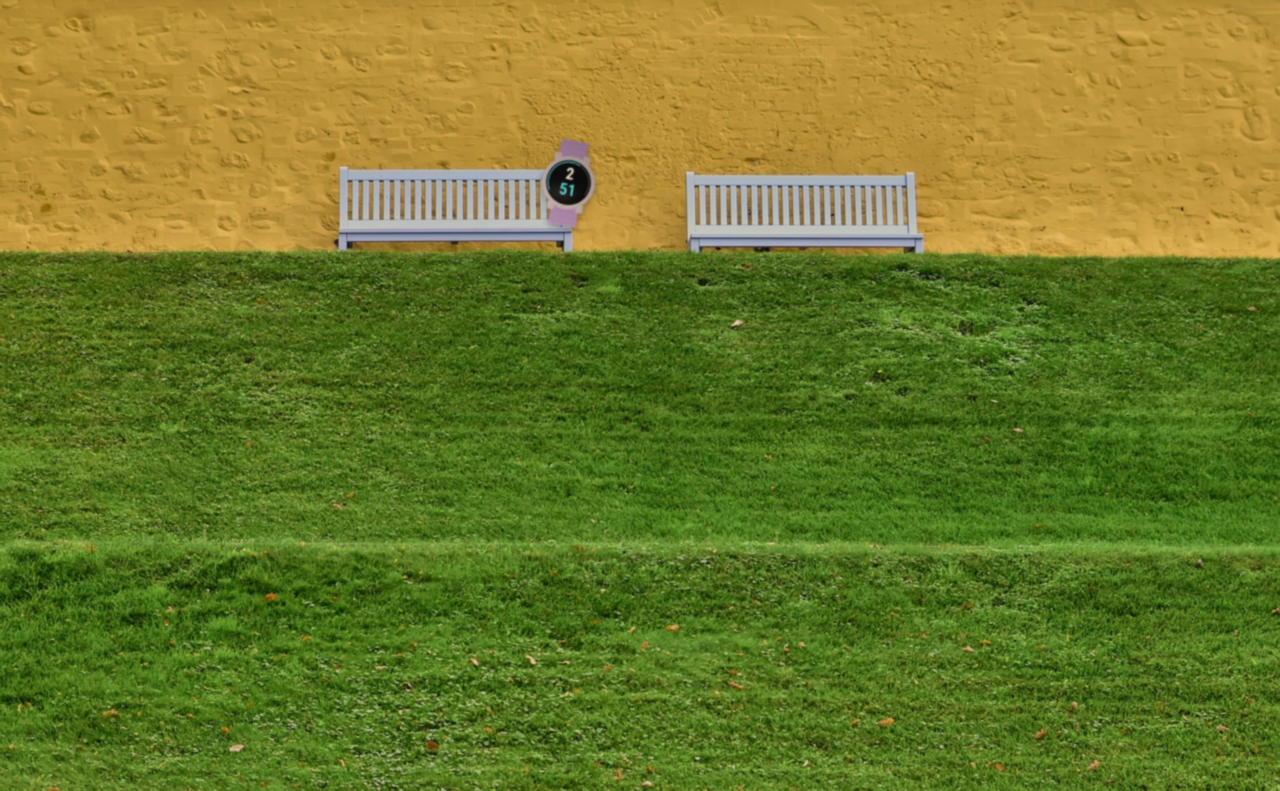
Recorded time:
h=2 m=51
